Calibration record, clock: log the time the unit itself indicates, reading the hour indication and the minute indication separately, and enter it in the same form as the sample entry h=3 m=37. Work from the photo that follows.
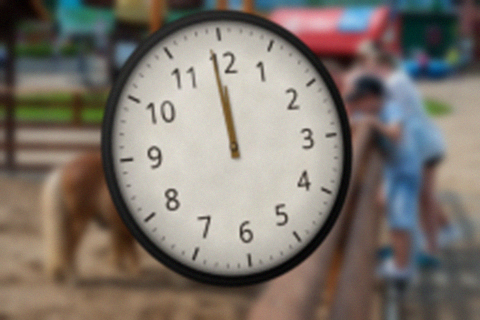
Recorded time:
h=11 m=59
